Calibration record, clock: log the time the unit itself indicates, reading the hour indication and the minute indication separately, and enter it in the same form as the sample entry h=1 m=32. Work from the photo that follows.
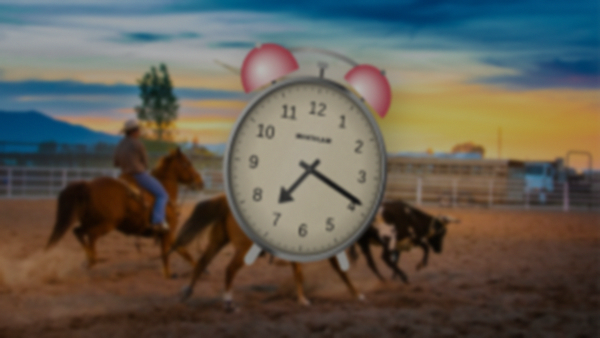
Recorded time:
h=7 m=19
